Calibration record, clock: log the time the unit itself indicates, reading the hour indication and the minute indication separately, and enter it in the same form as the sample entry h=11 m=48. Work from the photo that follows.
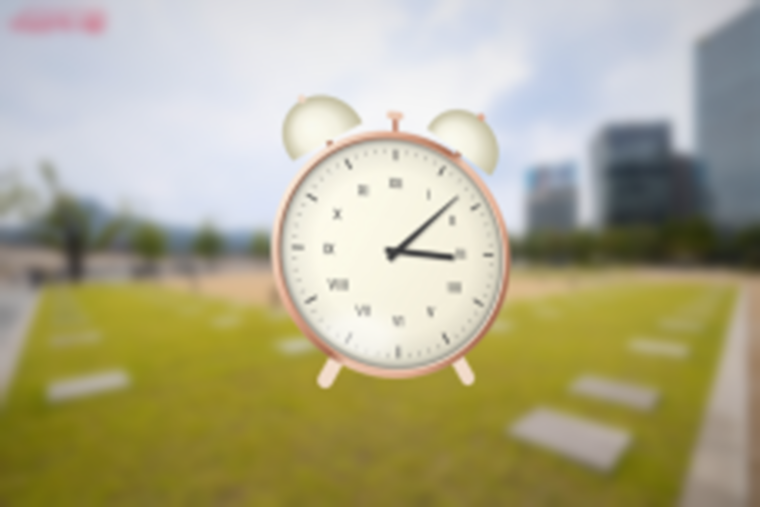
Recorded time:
h=3 m=8
